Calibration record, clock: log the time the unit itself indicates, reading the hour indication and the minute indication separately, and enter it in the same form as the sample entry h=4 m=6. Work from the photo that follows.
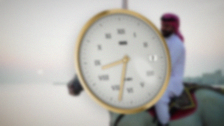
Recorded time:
h=8 m=33
